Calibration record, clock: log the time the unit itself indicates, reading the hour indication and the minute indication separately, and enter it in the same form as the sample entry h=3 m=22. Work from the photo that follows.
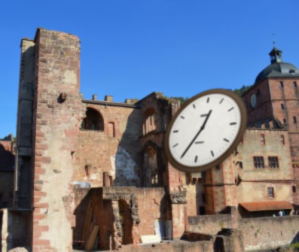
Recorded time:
h=12 m=35
